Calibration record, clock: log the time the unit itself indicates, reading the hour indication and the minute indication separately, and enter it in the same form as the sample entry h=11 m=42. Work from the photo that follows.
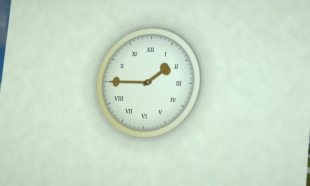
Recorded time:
h=1 m=45
